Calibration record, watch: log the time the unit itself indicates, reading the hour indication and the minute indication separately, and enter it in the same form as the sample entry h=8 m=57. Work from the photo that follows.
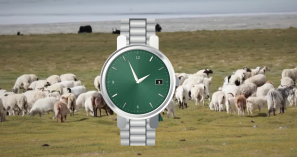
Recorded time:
h=1 m=56
